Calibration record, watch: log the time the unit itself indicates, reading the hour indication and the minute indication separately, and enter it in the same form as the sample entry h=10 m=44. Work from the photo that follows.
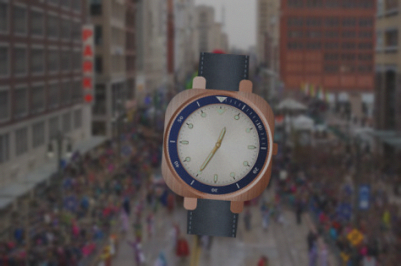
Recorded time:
h=12 m=35
